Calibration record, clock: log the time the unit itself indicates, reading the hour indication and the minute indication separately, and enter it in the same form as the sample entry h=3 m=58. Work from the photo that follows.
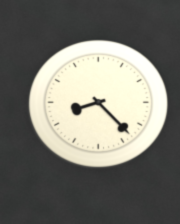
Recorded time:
h=8 m=23
